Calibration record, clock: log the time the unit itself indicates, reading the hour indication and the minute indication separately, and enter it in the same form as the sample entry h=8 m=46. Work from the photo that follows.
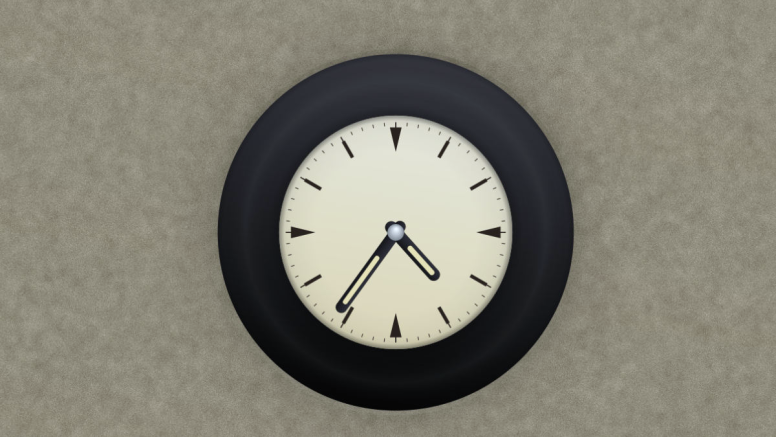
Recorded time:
h=4 m=36
